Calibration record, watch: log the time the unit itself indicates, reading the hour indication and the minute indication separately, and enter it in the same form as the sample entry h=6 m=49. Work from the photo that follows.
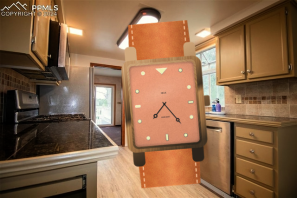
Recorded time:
h=7 m=24
